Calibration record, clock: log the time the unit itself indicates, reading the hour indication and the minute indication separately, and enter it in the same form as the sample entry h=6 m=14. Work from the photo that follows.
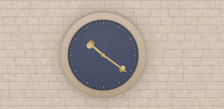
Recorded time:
h=10 m=21
